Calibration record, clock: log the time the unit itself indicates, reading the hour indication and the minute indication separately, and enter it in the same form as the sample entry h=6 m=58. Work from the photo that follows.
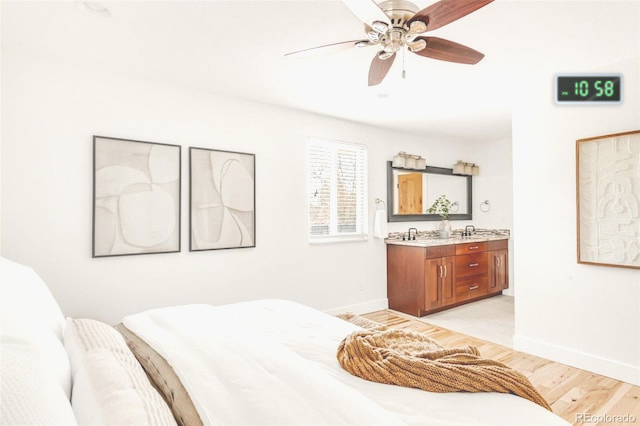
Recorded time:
h=10 m=58
